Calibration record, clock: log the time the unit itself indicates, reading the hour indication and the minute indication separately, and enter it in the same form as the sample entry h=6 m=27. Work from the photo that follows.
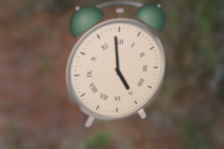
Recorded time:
h=4 m=59
